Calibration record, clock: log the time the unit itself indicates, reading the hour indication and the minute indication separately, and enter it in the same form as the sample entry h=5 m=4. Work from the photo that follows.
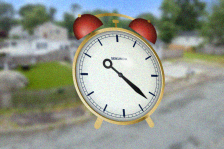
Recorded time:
h=10 m=22
